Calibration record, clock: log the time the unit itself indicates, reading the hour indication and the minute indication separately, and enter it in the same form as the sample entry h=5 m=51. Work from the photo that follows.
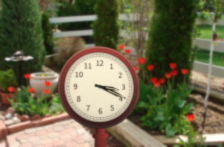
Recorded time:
h=3 m=19
